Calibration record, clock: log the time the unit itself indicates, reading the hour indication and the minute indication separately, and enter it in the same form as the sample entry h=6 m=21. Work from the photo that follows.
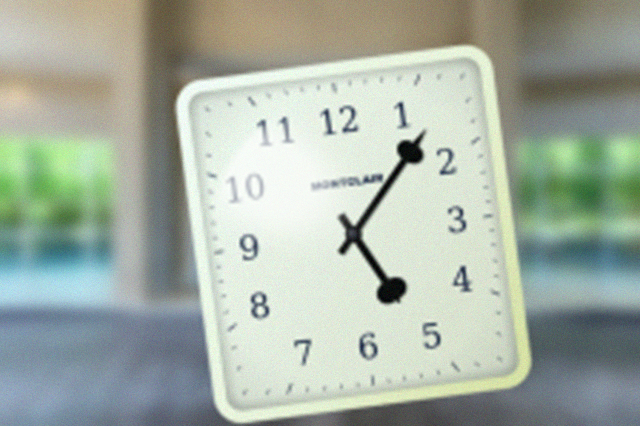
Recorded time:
h=5 m=7
